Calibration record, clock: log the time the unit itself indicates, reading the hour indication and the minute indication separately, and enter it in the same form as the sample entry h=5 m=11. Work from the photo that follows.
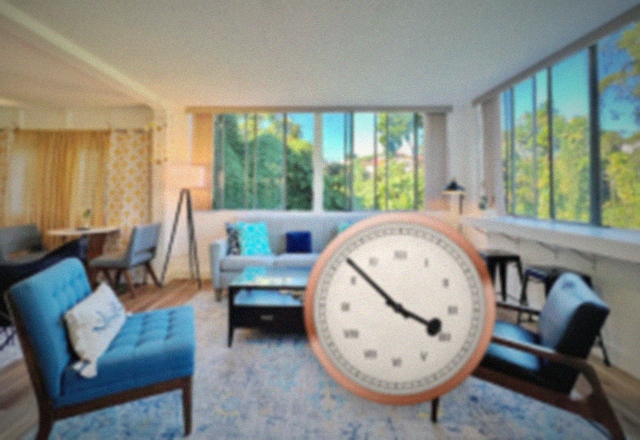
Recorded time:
h=3 m=52
